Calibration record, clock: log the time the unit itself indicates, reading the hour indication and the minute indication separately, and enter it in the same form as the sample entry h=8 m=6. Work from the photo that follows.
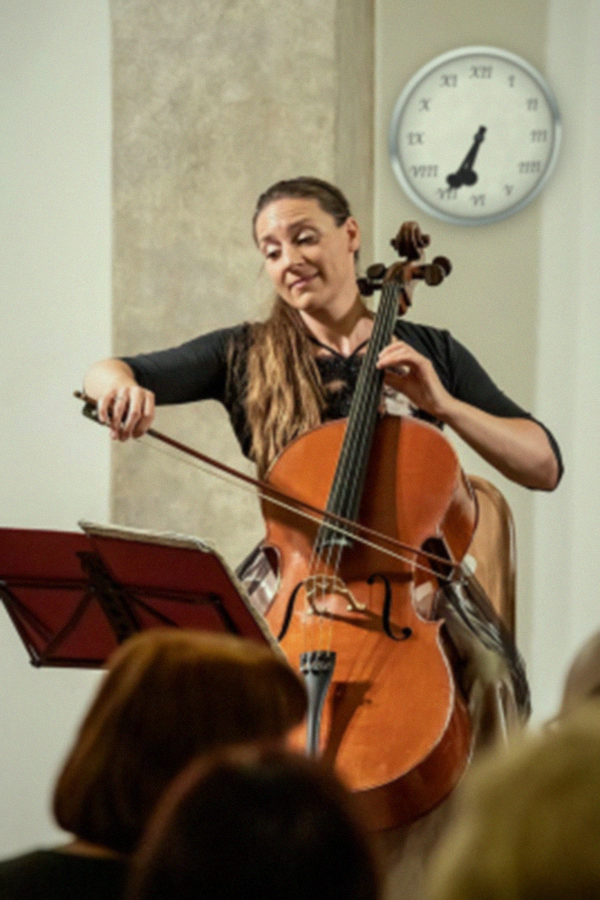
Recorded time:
h=6 m=35
